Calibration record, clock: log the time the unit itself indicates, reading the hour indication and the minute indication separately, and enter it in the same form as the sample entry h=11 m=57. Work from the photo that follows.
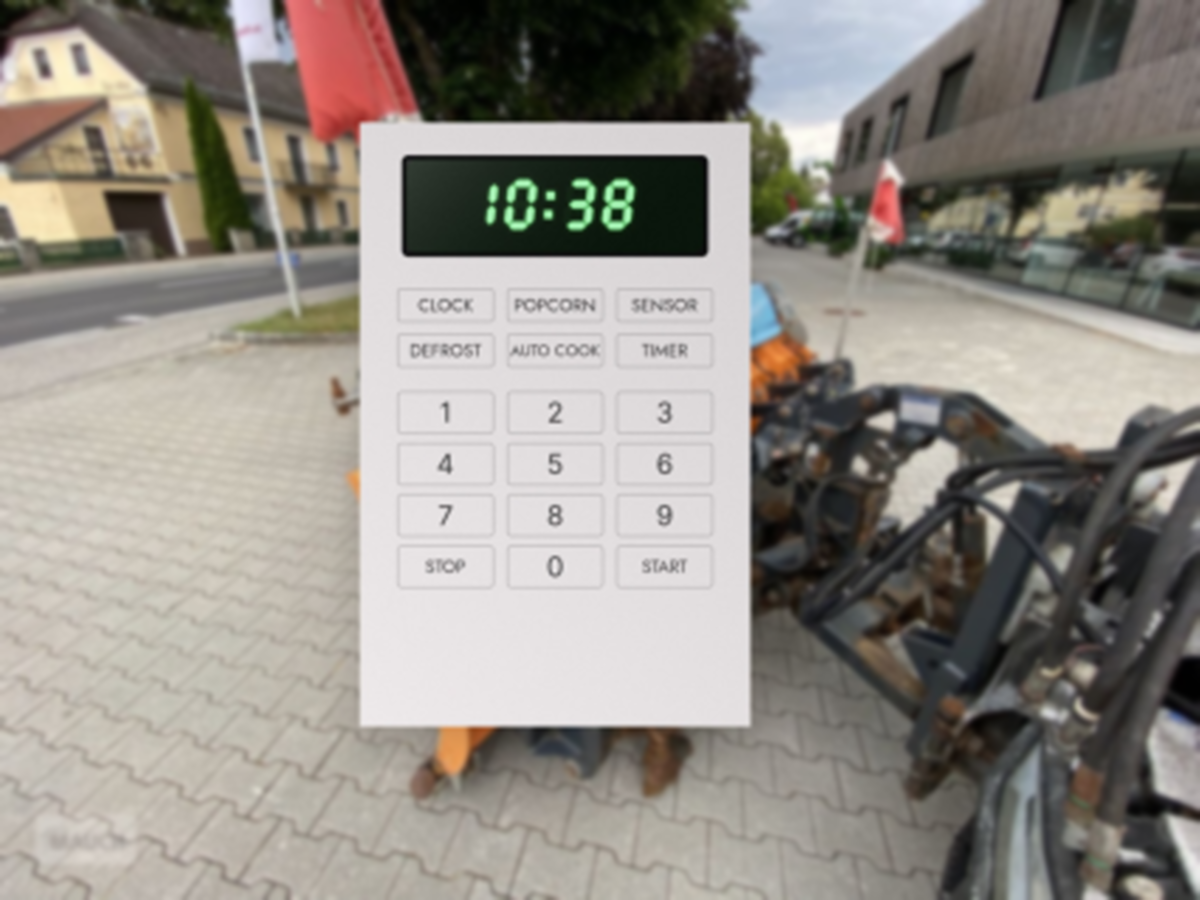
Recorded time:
h=10 m=38
